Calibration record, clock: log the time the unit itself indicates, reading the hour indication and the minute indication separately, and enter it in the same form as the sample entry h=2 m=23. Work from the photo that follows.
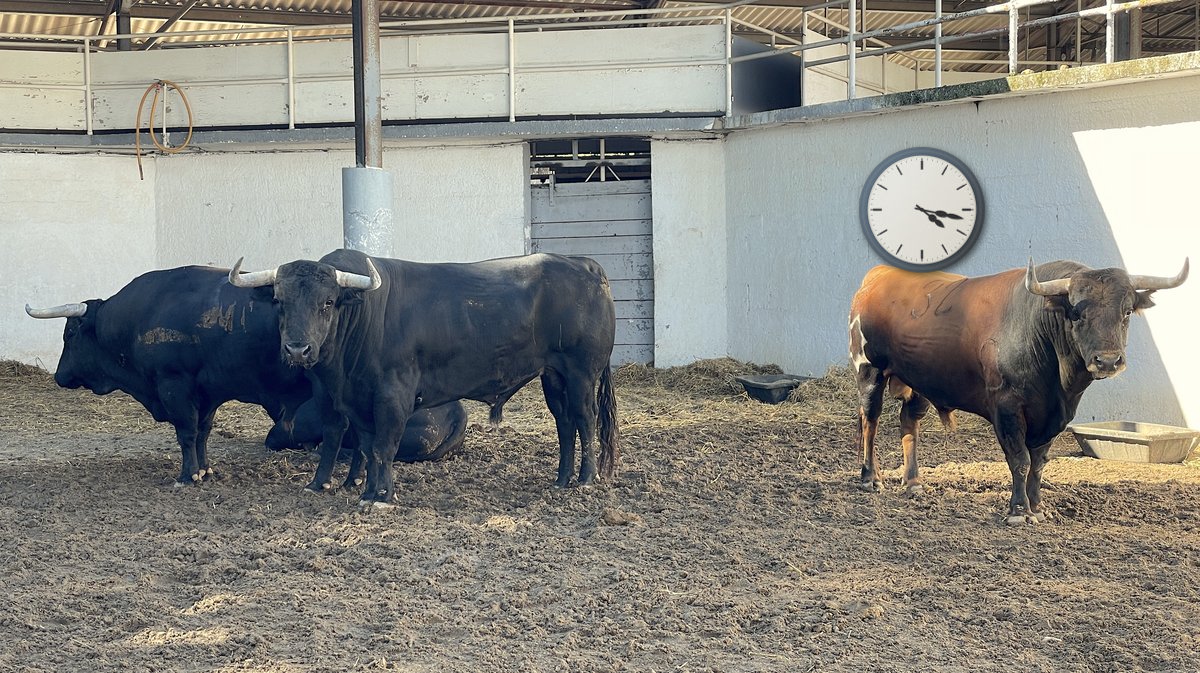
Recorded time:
h=4 m=17
